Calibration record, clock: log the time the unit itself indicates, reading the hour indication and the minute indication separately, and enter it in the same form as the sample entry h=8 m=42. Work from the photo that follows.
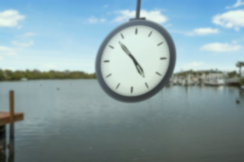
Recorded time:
h=4 m=53
